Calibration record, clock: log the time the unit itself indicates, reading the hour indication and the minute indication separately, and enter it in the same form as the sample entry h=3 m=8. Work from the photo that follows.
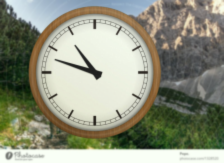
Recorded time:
h=10 m=48
